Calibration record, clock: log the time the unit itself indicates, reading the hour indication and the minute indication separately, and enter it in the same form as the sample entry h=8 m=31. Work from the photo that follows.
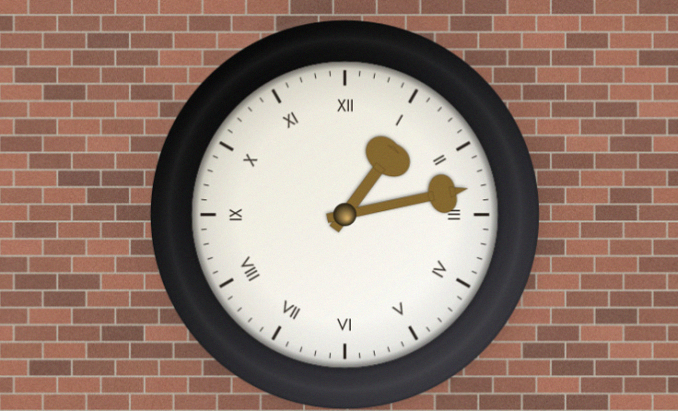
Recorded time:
h=1 m=13
